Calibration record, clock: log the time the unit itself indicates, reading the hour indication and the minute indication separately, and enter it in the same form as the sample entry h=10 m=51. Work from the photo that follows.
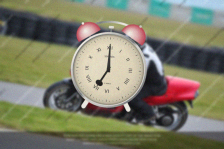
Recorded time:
h=7 m=0
